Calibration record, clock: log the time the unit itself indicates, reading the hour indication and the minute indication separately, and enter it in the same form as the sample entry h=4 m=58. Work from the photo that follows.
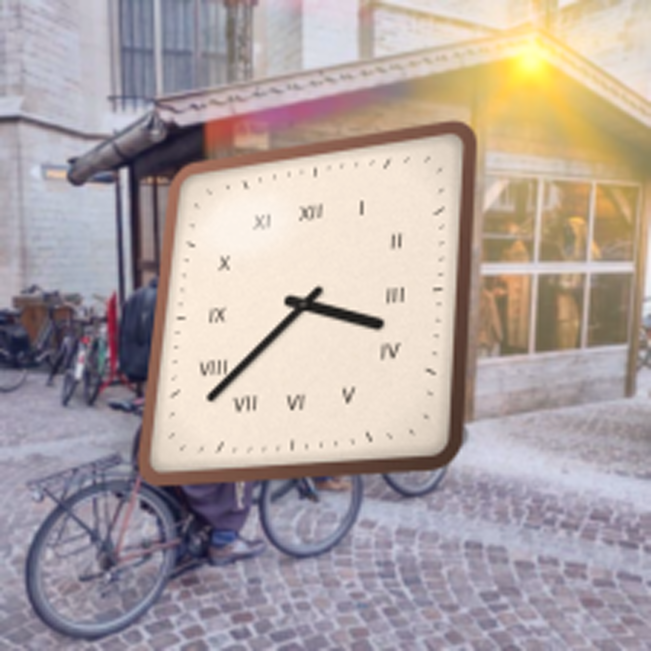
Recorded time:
h=3 m=38
